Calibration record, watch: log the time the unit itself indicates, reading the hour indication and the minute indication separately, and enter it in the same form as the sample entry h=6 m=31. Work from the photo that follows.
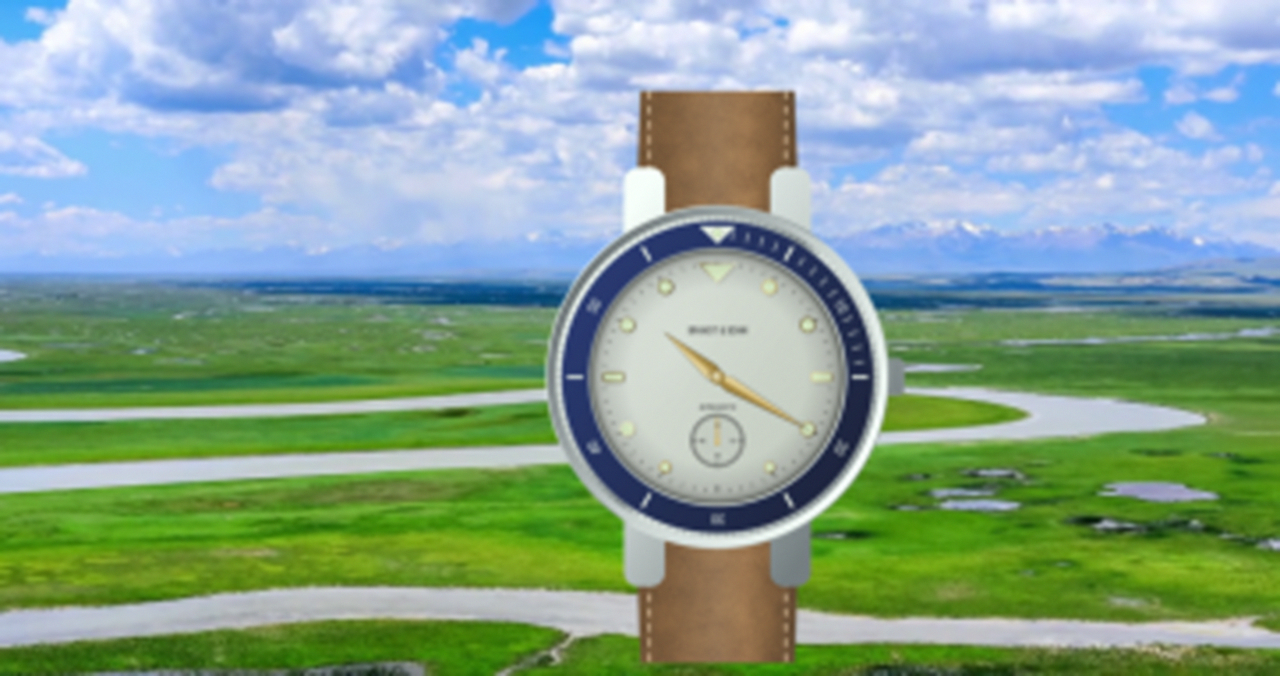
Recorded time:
h=10 m=20
